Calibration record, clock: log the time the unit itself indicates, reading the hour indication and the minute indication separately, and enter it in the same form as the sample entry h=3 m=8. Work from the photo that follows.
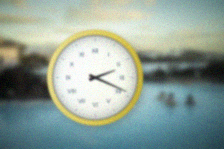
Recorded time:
h=2 m=19
